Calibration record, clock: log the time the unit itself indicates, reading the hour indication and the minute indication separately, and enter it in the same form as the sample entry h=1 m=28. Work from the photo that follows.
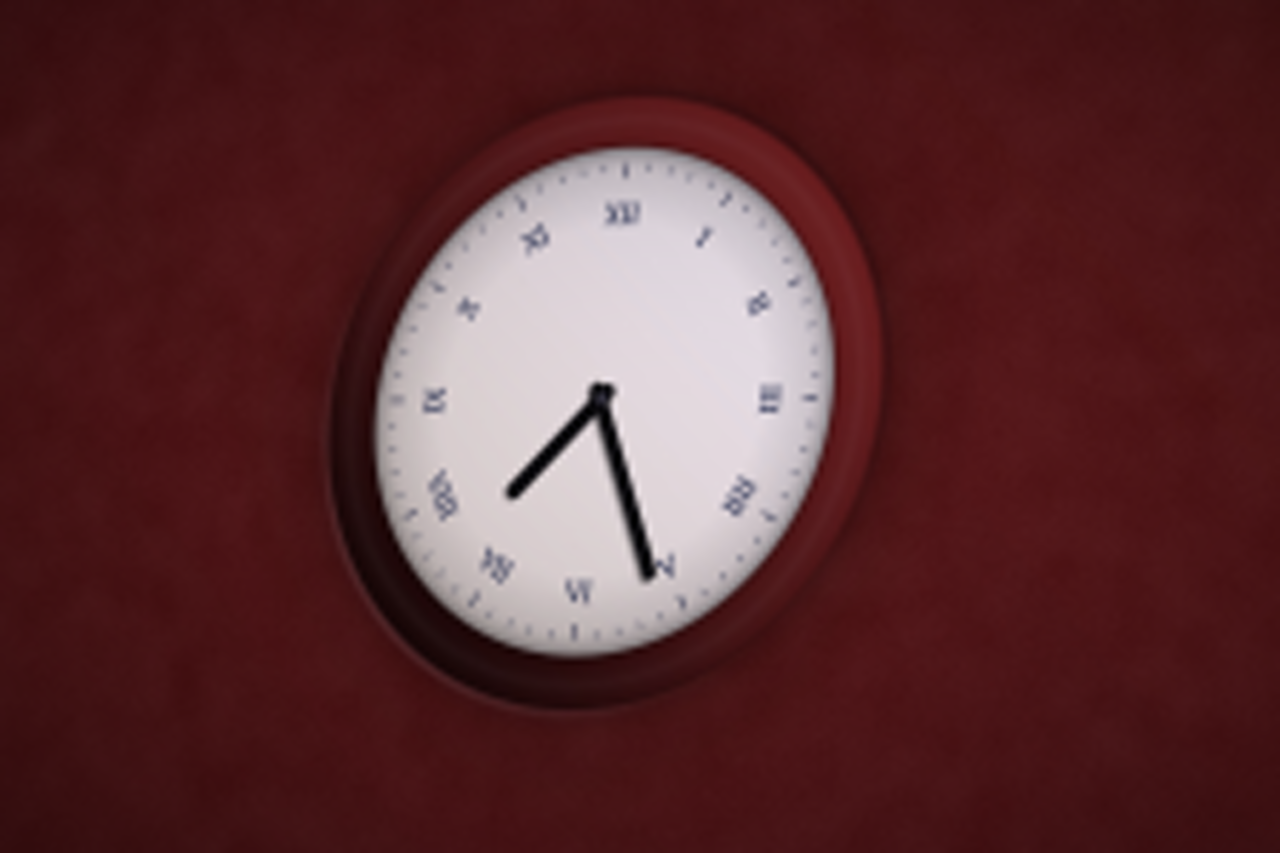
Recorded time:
h=7 m=26
